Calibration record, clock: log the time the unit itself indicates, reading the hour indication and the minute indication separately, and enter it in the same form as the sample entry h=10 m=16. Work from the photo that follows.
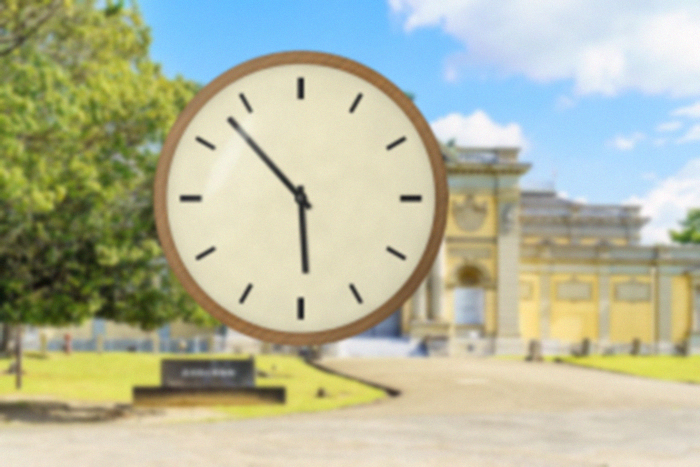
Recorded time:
h=5 m=53
